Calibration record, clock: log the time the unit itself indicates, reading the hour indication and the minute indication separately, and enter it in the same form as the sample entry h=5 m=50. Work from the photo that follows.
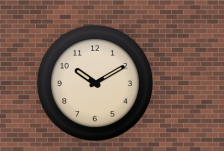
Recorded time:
h=10 m=10
